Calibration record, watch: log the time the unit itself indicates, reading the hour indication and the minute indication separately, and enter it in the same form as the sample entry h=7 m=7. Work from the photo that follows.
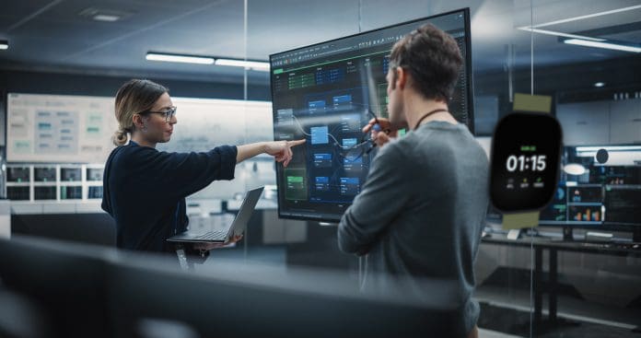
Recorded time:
h=1 m=15
